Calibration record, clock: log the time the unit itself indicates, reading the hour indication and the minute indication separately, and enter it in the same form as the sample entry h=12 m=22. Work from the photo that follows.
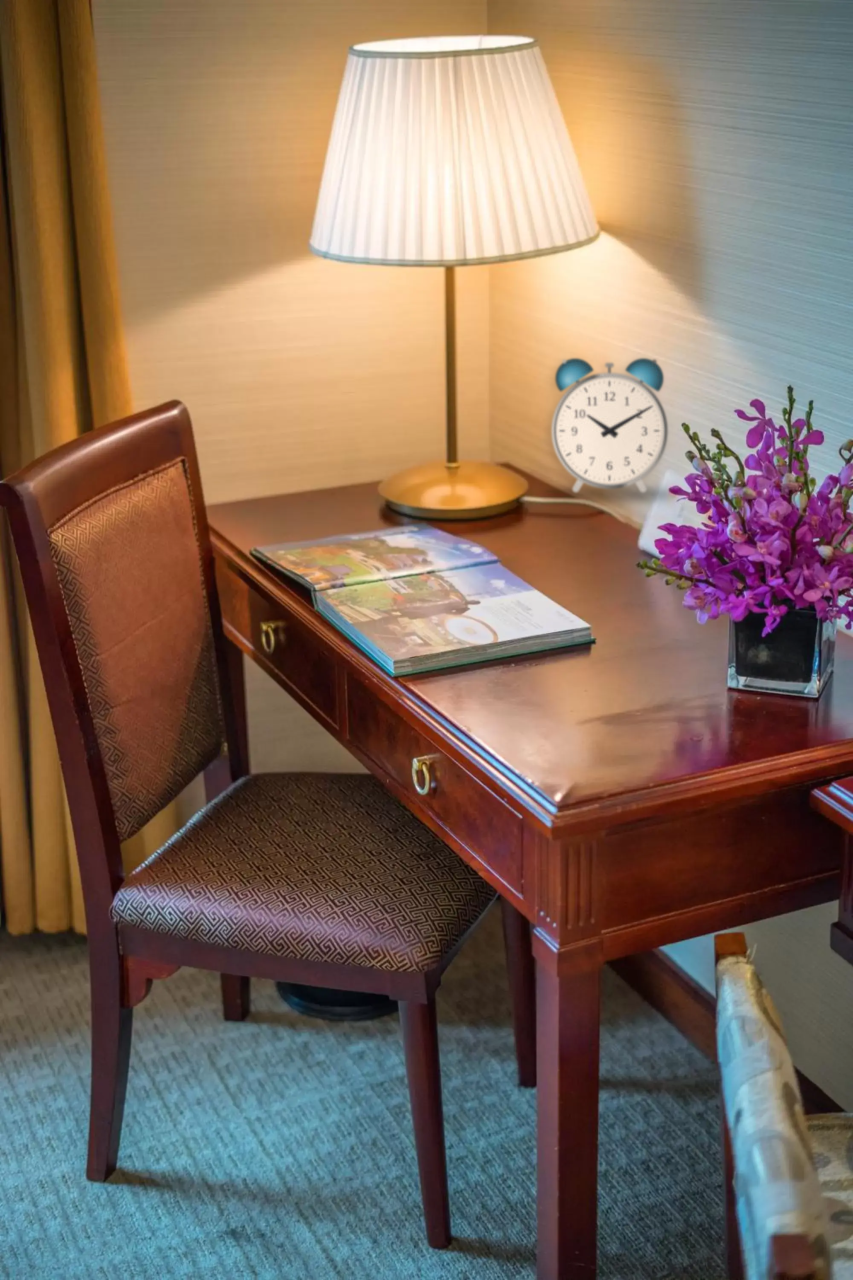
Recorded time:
h=10 m=10
